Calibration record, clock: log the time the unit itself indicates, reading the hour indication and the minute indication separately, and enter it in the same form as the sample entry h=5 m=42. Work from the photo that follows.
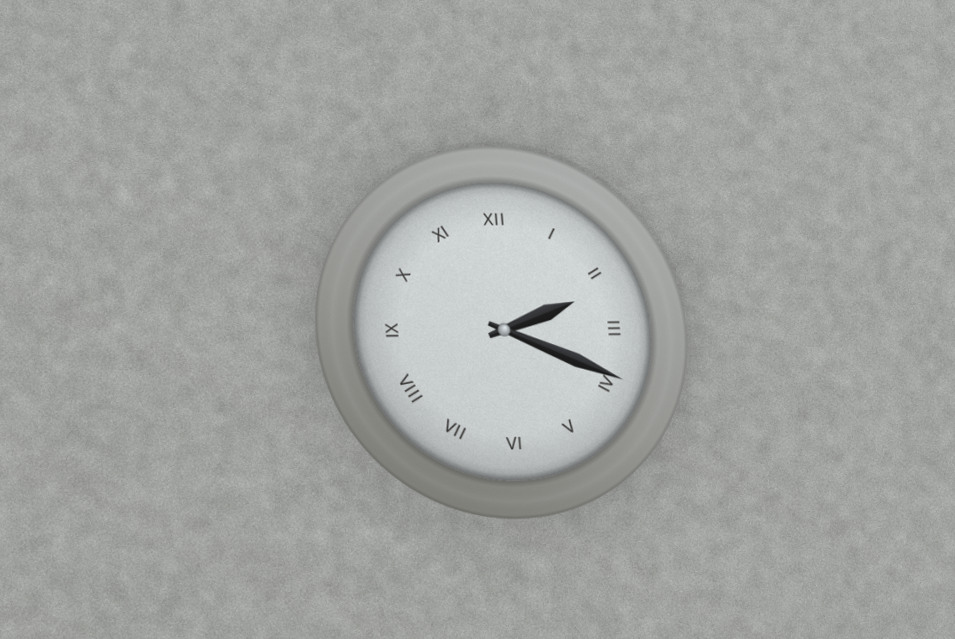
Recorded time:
h=2 m=19
